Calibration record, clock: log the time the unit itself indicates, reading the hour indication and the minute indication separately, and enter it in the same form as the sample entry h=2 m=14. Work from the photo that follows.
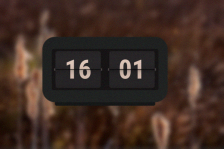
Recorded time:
h=16 m=1
